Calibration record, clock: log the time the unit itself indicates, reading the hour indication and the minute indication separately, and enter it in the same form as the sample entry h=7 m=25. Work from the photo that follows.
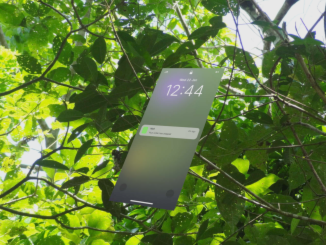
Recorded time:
h=12 m=44
